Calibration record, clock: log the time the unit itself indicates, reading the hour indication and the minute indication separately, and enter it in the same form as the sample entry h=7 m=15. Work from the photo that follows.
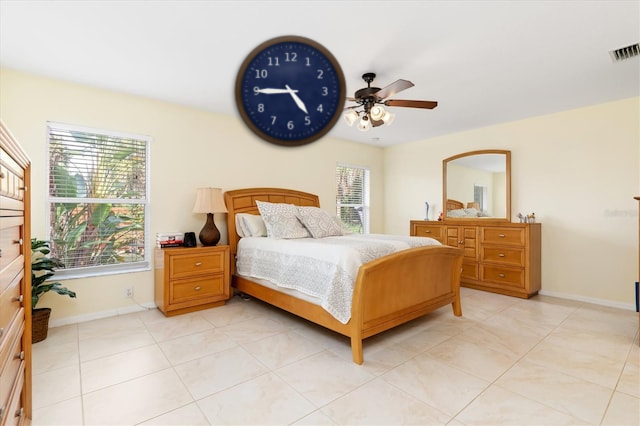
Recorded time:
h=4 m=45
